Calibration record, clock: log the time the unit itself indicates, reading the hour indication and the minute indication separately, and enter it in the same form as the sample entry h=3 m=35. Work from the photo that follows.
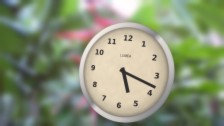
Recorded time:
h=5 m=18
